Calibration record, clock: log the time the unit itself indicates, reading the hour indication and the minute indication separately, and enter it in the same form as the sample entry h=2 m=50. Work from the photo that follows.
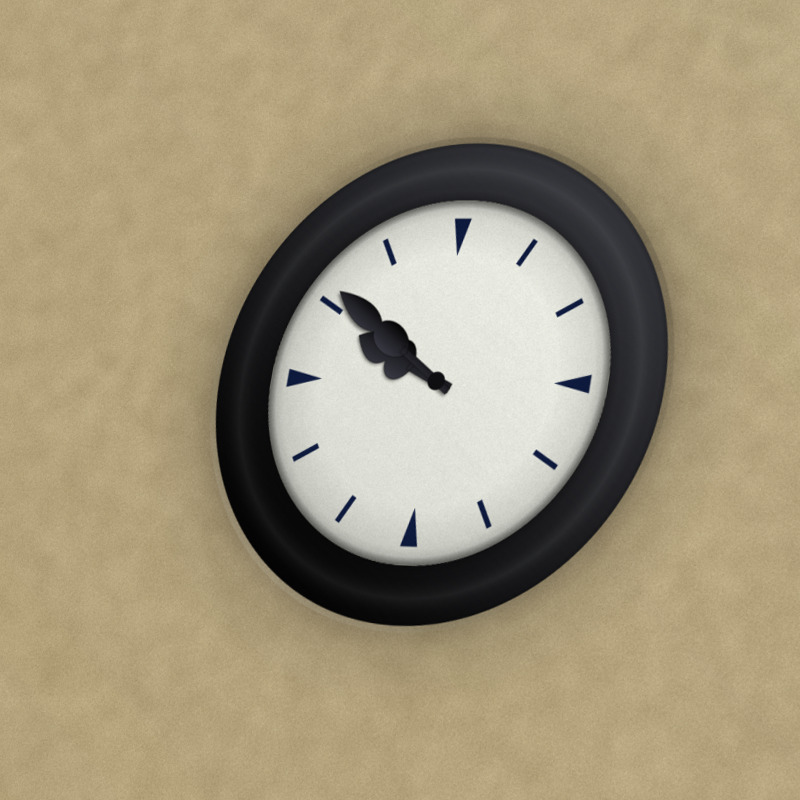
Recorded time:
h=9 m=51
